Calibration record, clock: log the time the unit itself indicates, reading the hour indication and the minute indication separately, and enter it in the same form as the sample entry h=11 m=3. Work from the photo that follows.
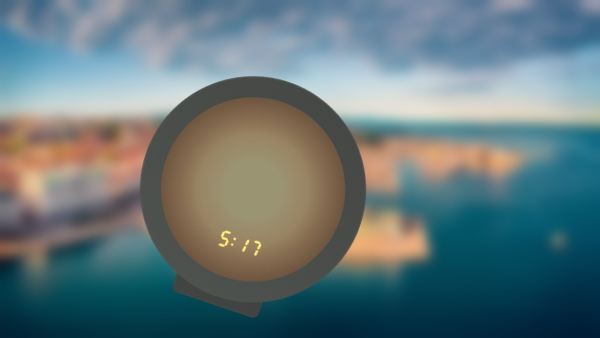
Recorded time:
h=5 m=17
